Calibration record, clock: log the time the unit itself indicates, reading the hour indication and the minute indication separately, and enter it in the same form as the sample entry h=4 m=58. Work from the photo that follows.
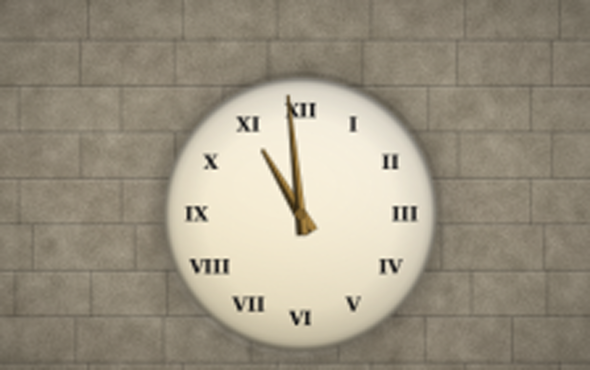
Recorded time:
h=10 m=59
